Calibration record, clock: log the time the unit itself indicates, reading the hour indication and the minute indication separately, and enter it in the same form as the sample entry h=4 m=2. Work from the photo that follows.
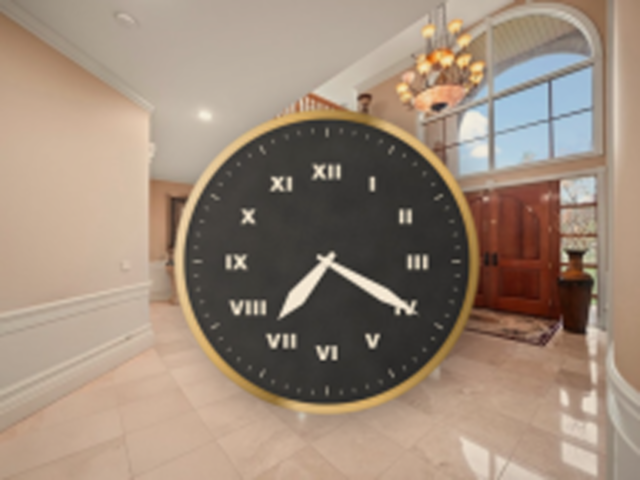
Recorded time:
h=7 m=20
